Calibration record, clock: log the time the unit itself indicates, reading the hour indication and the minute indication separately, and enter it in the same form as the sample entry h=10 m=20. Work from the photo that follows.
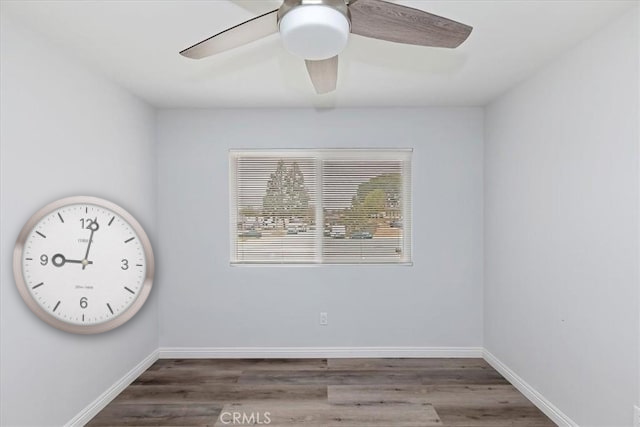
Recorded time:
h=9 m=2
